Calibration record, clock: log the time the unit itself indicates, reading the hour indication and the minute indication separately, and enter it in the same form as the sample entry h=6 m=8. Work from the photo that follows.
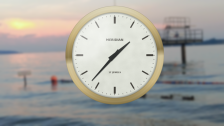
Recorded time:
h=1 m=37
